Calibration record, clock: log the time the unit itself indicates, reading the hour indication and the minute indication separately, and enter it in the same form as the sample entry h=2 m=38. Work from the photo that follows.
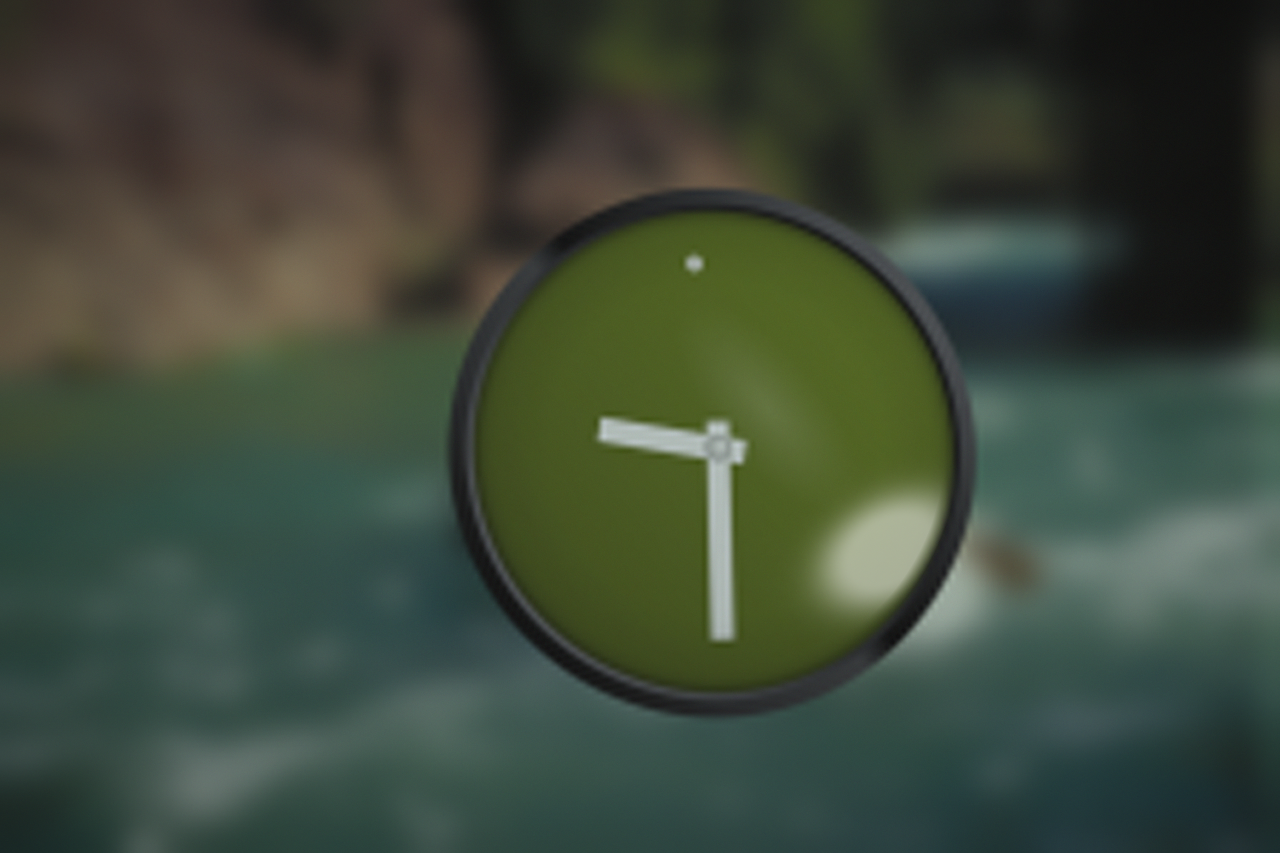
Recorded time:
h=9 m=31
